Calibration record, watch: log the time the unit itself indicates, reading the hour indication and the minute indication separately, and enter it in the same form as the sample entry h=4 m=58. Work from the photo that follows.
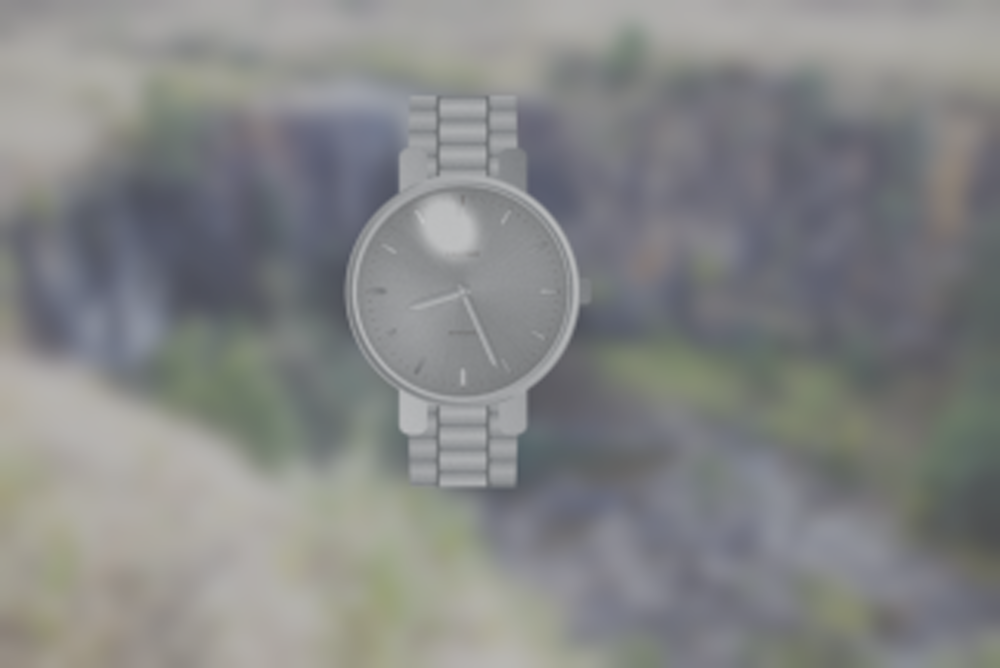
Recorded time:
h=8 m=26
